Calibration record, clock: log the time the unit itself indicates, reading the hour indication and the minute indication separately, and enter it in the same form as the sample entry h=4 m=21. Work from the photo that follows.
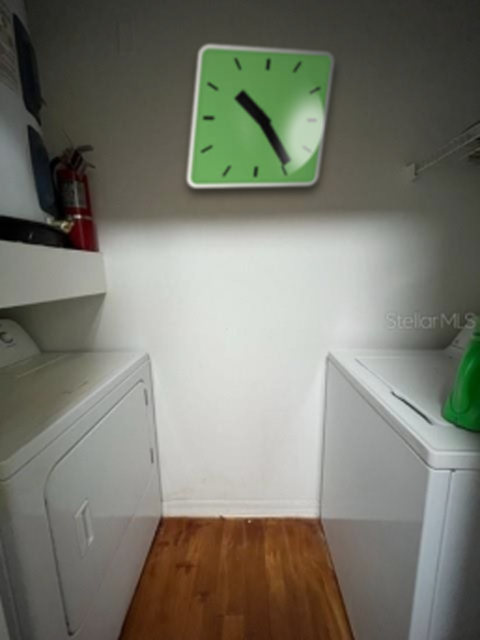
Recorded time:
h=10 m=24
